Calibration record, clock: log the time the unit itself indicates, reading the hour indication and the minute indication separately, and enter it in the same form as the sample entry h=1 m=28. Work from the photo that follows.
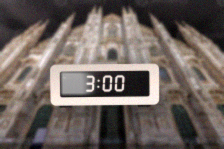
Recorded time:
h=3 m=0
